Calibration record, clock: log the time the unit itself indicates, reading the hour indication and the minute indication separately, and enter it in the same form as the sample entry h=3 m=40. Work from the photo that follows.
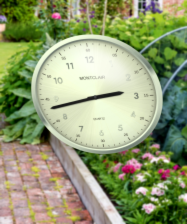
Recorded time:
h=2 m=43
